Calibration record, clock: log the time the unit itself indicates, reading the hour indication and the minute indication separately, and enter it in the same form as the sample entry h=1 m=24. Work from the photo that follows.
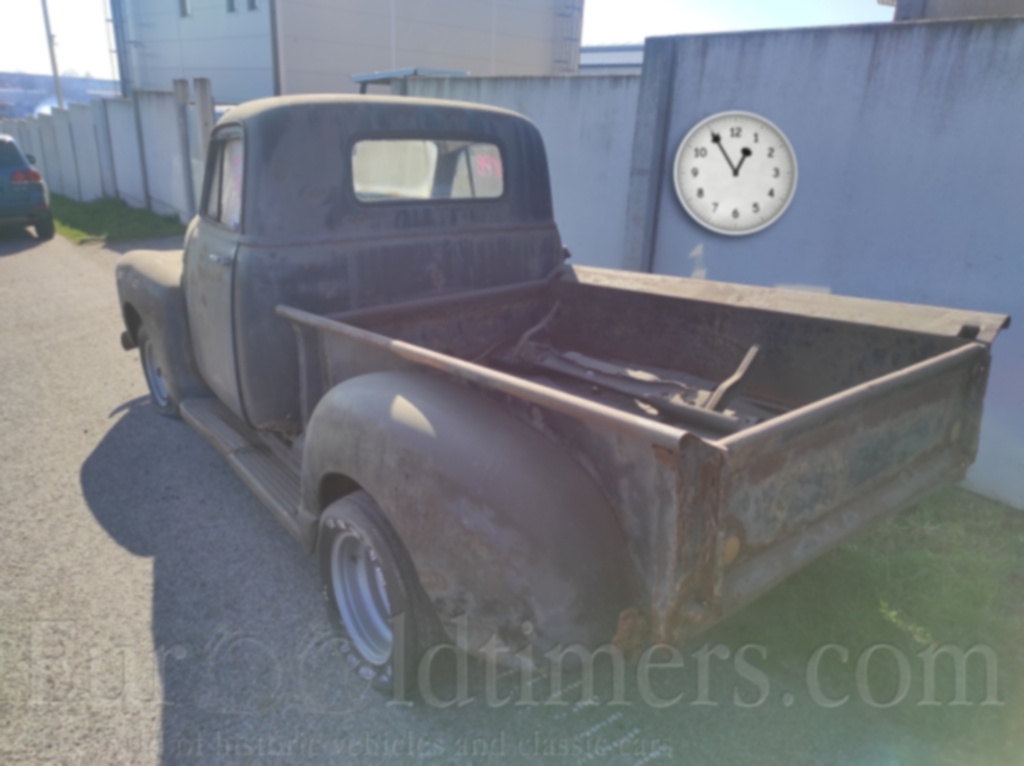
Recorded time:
h=12 m=55
